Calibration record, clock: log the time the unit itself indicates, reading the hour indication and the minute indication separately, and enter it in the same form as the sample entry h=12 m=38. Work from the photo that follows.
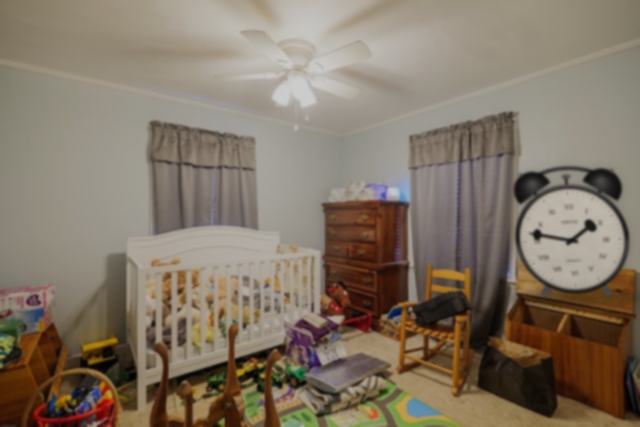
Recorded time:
h=1 m=47
